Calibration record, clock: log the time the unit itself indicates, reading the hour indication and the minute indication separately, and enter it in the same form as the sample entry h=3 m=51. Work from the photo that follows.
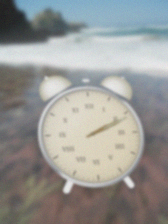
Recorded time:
h=2 m=11
